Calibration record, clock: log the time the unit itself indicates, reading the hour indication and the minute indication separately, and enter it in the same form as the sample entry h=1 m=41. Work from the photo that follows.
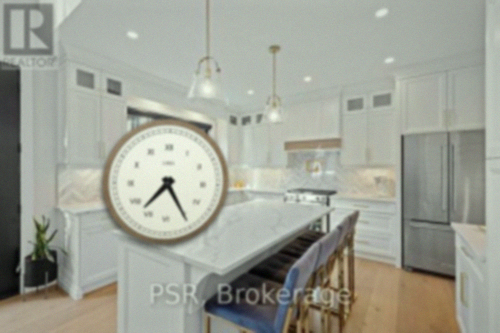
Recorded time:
h=7 m=25
